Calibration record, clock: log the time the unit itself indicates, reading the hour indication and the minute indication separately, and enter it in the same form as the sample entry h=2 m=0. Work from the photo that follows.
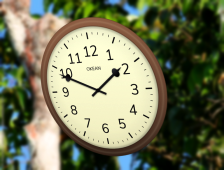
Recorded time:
h=1 m=49
